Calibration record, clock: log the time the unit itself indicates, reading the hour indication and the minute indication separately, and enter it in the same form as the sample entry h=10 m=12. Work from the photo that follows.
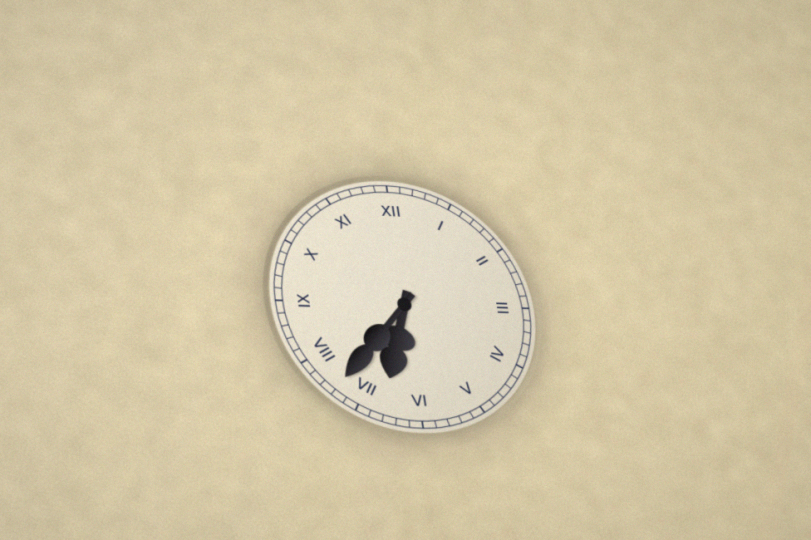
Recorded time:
h=6 m=37
